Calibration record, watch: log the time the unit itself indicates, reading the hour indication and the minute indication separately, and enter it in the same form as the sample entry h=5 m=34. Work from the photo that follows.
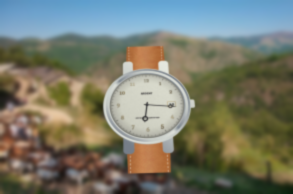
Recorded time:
h=6 m=16
